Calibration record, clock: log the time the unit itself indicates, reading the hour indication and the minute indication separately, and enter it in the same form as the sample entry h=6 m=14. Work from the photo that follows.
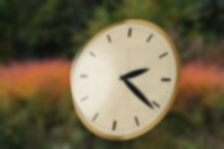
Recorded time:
h=2 m=21
